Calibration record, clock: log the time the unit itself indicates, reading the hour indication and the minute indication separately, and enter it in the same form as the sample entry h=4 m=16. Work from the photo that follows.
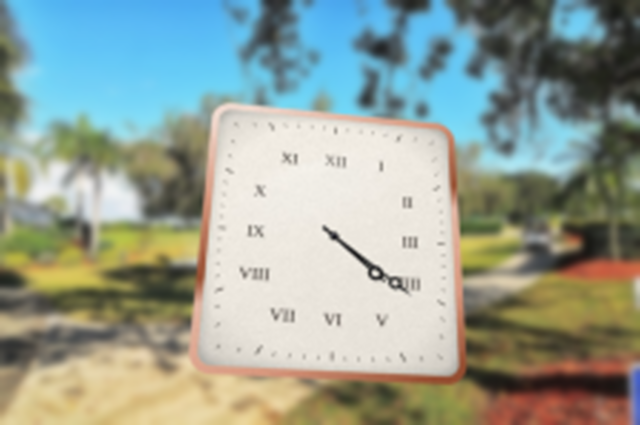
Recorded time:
h=4 m=21
